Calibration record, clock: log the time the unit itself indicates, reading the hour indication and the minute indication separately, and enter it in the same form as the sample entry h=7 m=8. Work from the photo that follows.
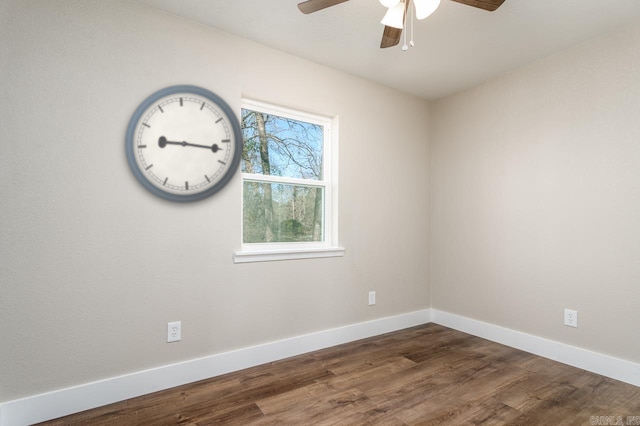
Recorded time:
h=9 m=17
